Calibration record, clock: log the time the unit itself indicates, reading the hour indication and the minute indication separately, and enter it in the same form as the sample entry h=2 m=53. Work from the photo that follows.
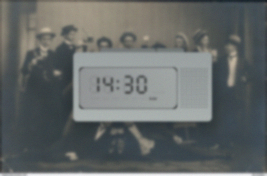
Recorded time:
h=14 m=30
